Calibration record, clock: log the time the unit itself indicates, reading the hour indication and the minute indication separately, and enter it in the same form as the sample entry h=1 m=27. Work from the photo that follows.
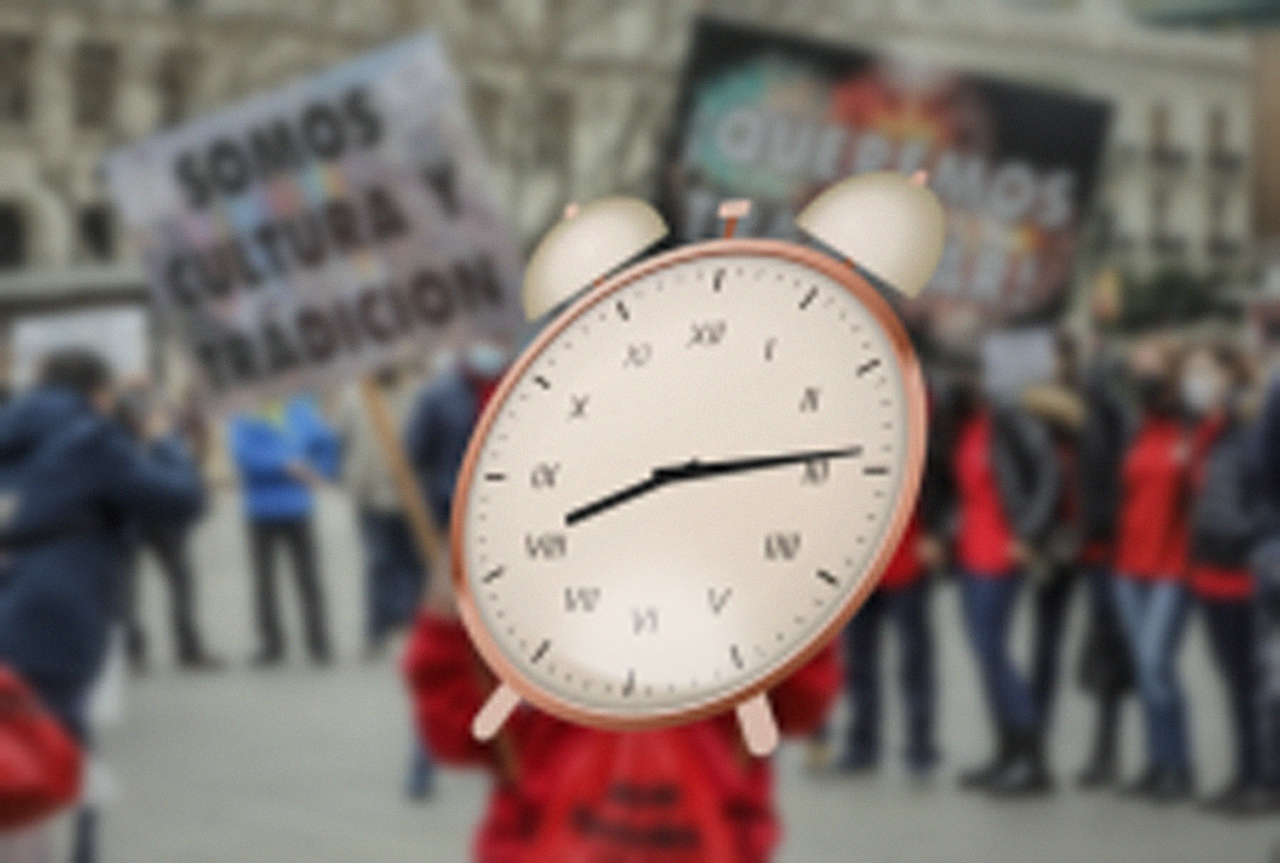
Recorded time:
h=8 m=14
